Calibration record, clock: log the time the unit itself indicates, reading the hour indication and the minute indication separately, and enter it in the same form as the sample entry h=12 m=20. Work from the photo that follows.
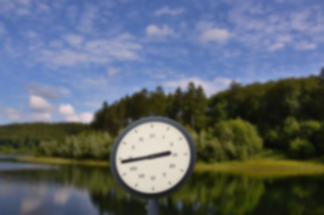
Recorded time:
h=2 m=44
